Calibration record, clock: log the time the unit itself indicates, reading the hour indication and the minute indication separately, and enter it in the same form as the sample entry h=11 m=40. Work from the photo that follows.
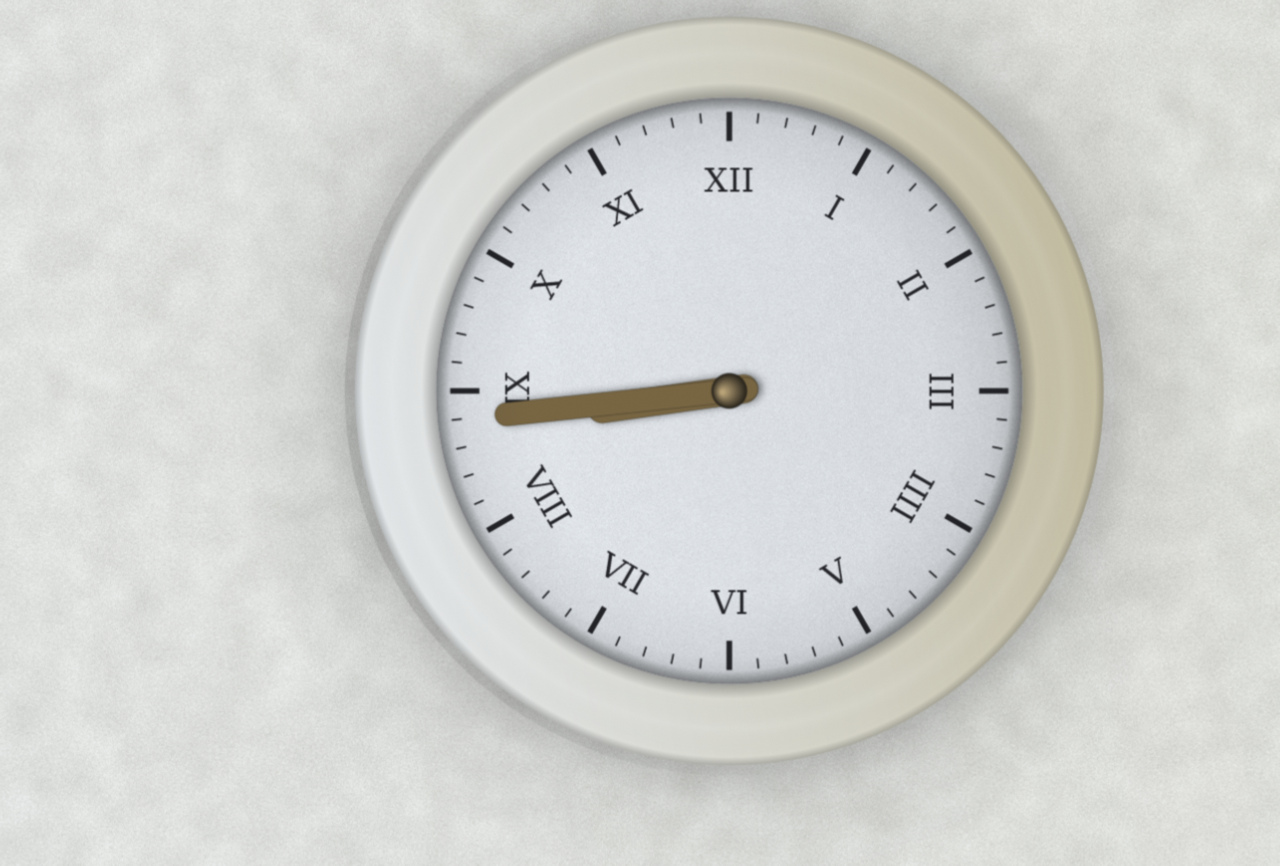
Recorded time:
h=8 m=44
